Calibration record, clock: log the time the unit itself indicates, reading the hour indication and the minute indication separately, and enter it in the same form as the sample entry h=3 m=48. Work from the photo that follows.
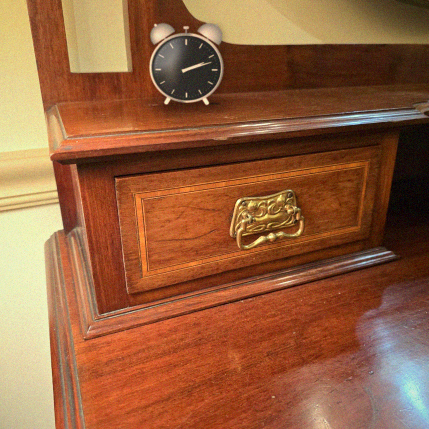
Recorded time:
h=2 m=12
